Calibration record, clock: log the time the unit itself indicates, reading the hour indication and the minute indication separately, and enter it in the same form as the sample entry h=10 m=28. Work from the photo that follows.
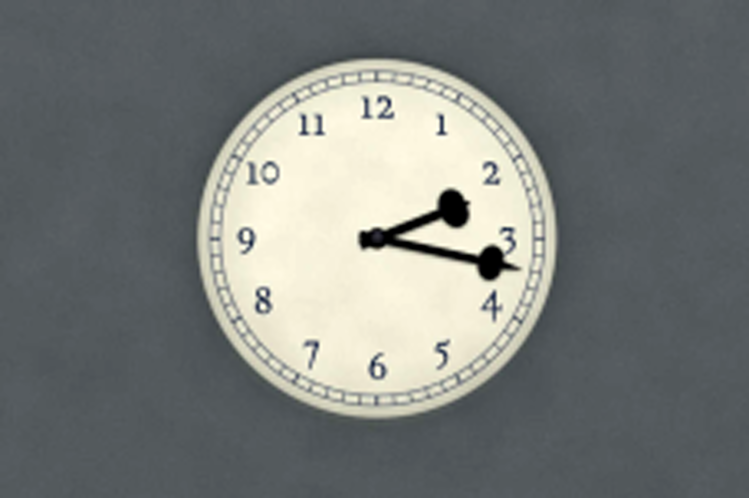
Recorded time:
h=2 m=17
